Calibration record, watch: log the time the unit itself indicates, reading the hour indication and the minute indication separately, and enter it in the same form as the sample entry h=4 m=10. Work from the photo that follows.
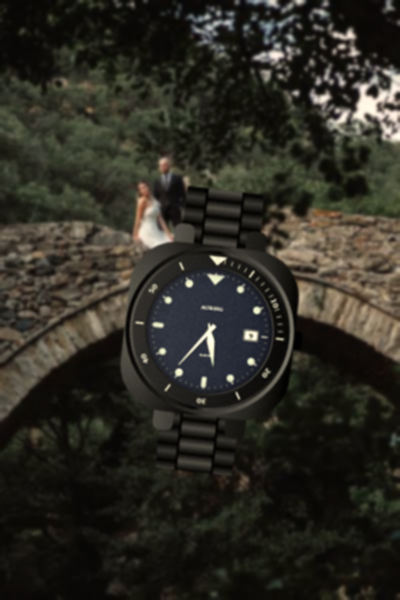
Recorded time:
h=5 m=36
